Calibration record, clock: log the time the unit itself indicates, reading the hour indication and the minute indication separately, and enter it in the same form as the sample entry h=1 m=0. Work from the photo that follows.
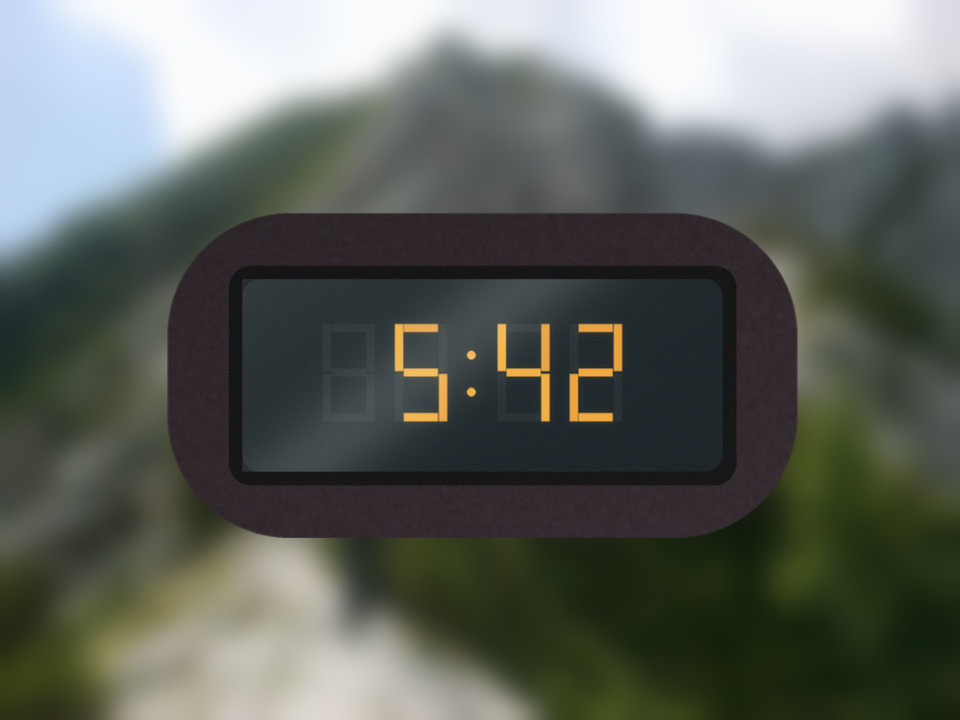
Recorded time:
h=5 m=42
